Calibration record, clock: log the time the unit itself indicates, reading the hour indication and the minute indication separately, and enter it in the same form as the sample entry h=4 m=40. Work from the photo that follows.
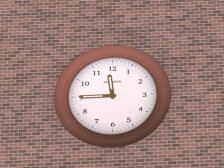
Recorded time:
h=11 m=45
